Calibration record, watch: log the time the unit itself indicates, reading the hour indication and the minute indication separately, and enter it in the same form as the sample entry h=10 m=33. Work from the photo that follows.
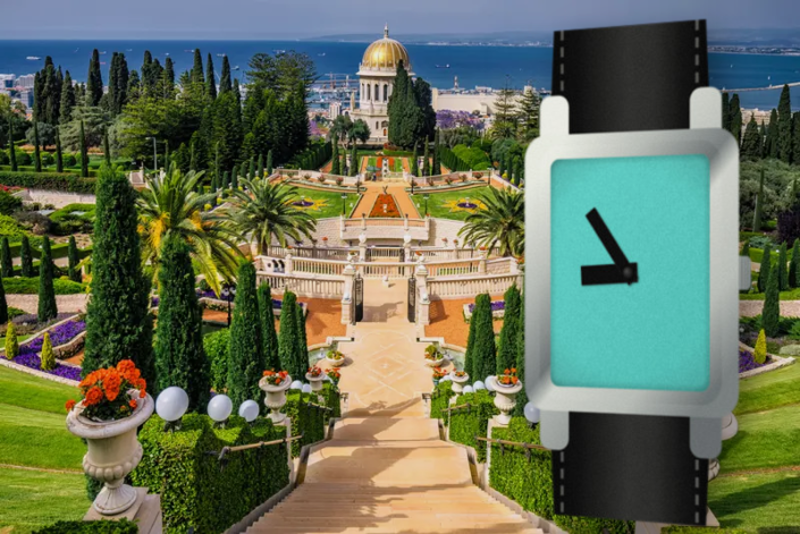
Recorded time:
h=8 m=54
